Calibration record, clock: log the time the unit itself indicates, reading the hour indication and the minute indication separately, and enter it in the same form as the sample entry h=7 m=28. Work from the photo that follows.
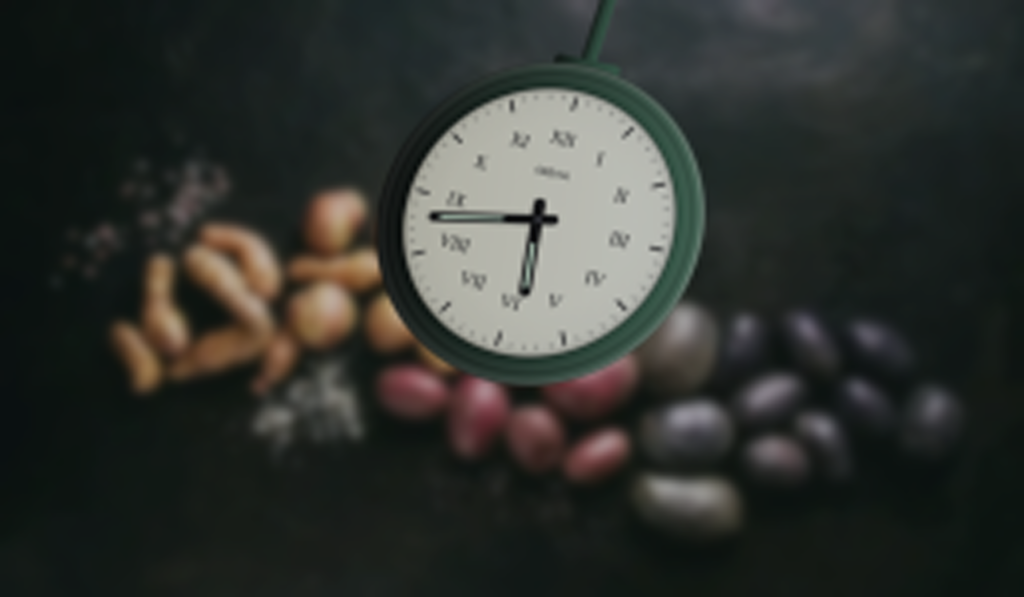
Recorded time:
h=5 m=43
